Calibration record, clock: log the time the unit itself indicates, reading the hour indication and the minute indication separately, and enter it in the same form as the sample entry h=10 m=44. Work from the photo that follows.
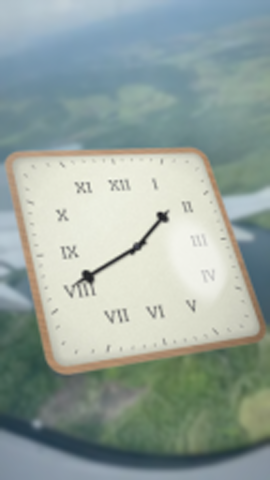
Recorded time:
h=1 m=41
